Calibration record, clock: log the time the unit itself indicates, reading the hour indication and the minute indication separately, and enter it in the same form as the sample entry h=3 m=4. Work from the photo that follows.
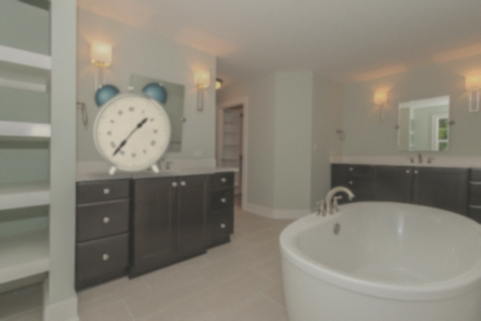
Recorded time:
h=1 m=37
